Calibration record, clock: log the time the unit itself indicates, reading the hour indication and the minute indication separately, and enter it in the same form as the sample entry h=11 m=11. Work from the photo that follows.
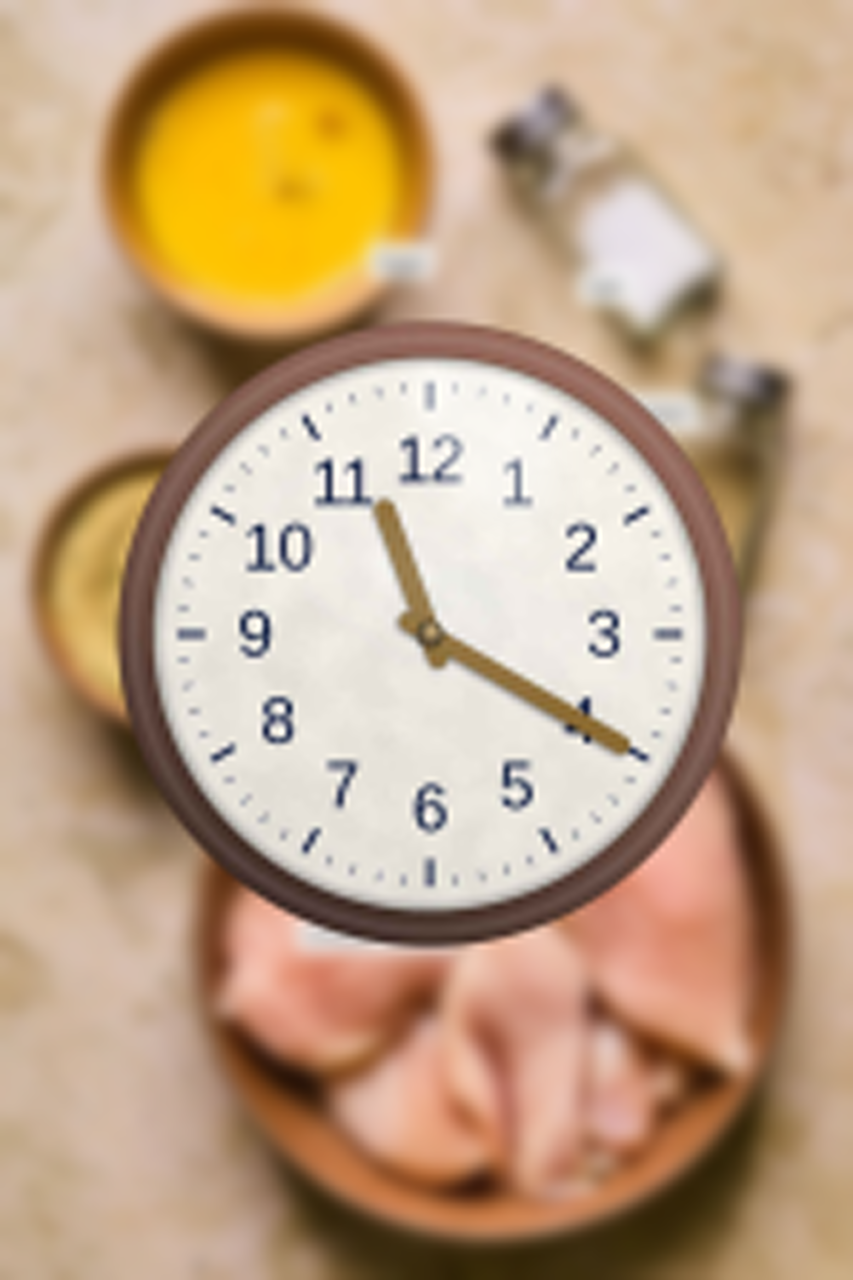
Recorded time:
h=11 m=20
